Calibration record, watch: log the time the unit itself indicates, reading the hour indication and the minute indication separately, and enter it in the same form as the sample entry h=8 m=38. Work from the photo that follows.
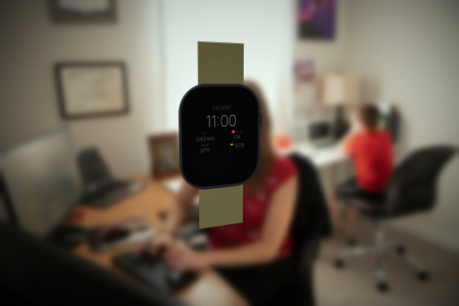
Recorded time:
h=11 m=0
